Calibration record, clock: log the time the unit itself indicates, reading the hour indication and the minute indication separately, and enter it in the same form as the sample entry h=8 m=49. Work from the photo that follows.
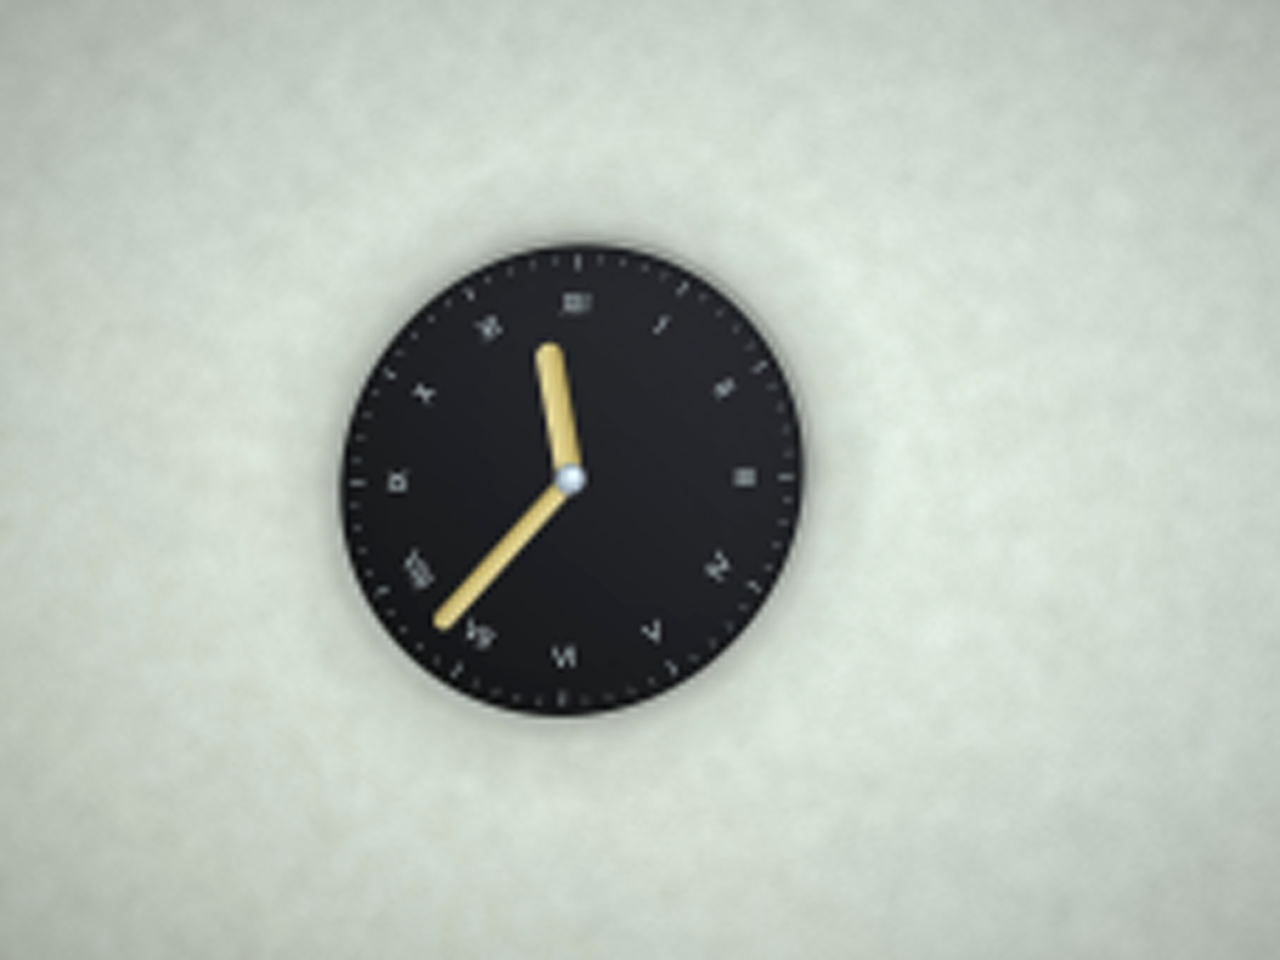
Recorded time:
h=11 m=37
